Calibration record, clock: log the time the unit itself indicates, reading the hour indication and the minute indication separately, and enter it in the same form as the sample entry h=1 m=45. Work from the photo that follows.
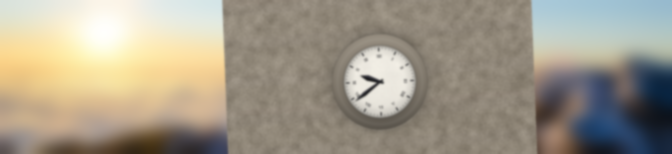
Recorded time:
h=9 m=39
